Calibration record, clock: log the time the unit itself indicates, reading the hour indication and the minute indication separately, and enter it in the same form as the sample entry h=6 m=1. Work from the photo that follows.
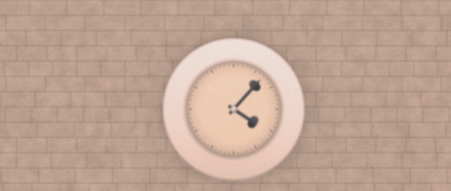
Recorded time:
h=4 m=7
